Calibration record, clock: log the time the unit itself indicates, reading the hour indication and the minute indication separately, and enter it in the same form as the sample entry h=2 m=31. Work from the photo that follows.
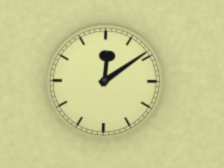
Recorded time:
h=12 m=9
